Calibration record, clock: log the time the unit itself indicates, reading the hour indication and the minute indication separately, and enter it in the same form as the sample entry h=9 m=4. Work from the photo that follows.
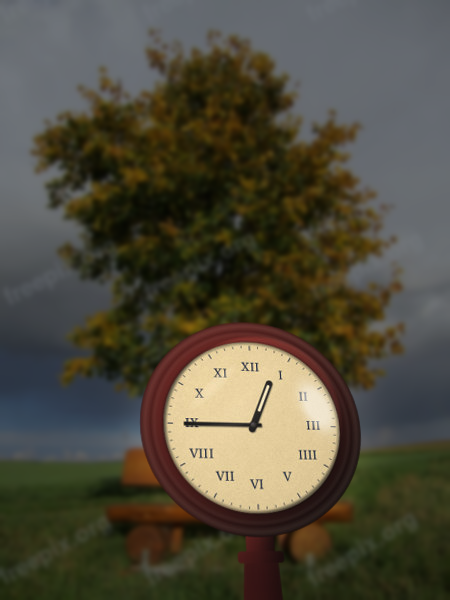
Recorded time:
h=12 m=45
